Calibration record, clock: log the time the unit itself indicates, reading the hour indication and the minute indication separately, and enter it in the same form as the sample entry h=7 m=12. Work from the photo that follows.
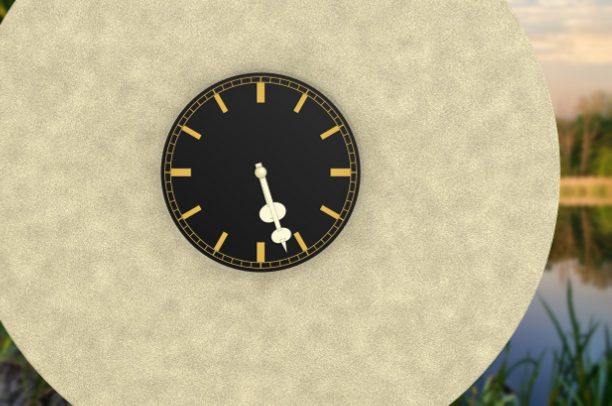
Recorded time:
h=5 m=27
